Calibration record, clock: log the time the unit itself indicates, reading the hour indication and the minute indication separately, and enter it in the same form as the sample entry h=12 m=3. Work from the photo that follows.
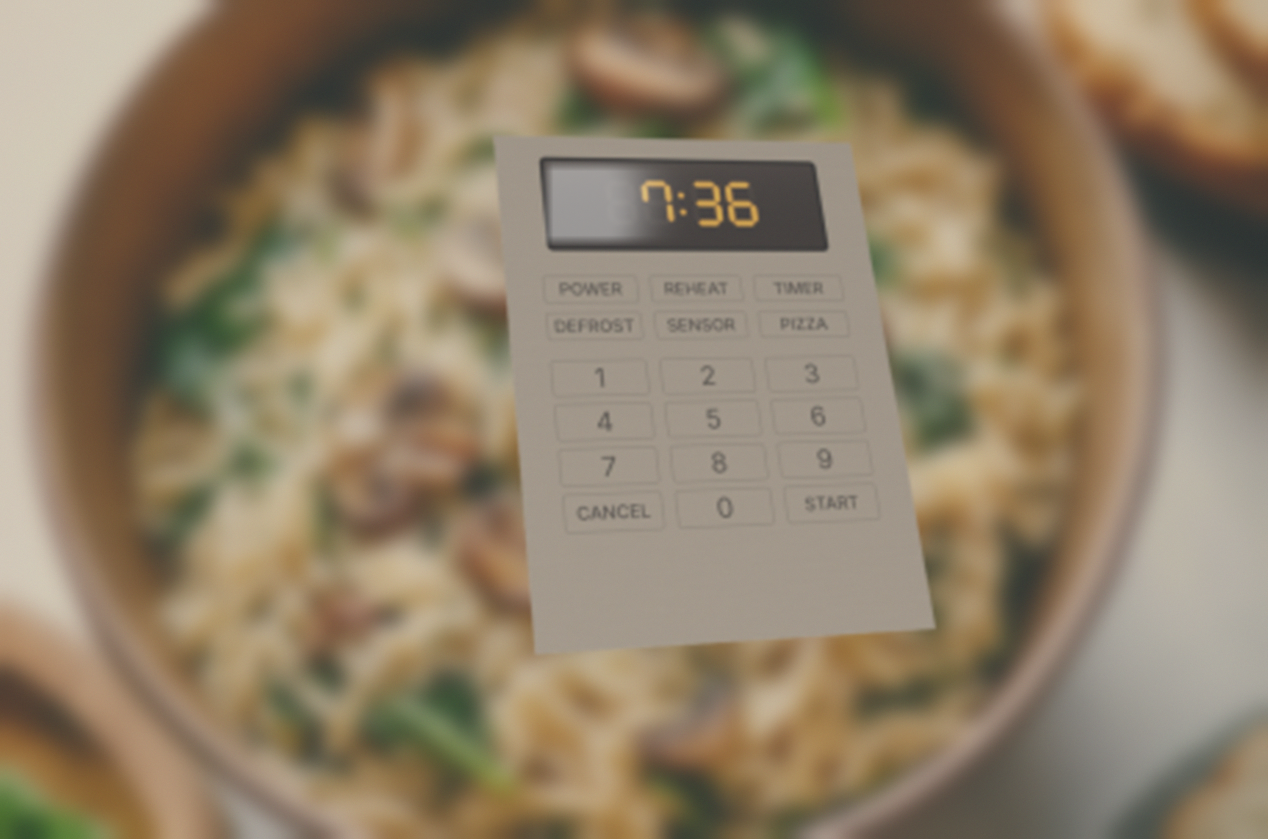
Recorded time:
h=7 m=36
